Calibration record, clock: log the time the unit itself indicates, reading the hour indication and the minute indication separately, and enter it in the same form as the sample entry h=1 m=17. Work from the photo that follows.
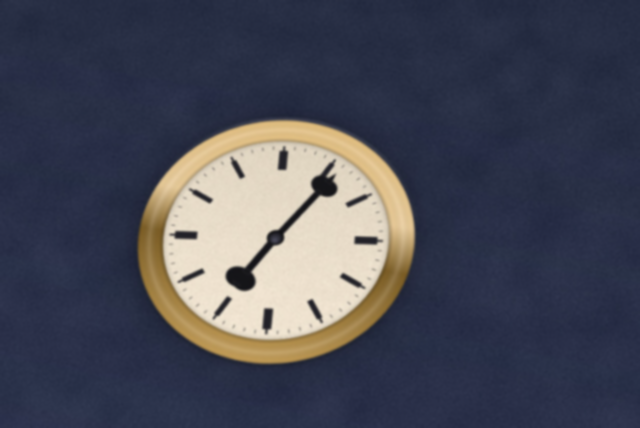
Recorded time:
h=7 m=6
